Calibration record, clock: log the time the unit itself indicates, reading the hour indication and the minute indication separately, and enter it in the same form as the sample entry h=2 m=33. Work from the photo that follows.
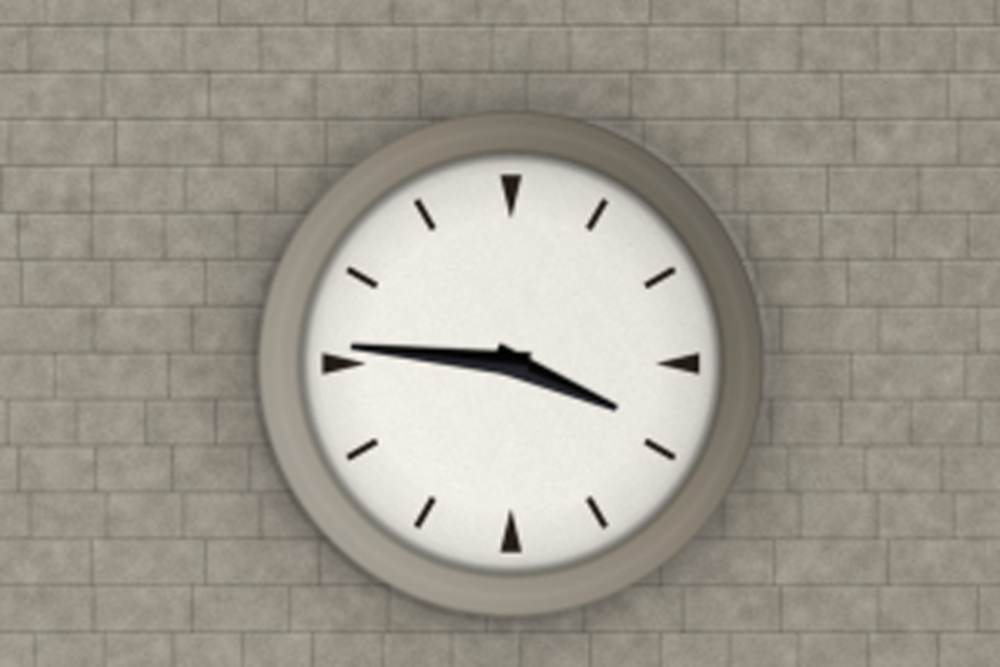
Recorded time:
h=3 m=46
